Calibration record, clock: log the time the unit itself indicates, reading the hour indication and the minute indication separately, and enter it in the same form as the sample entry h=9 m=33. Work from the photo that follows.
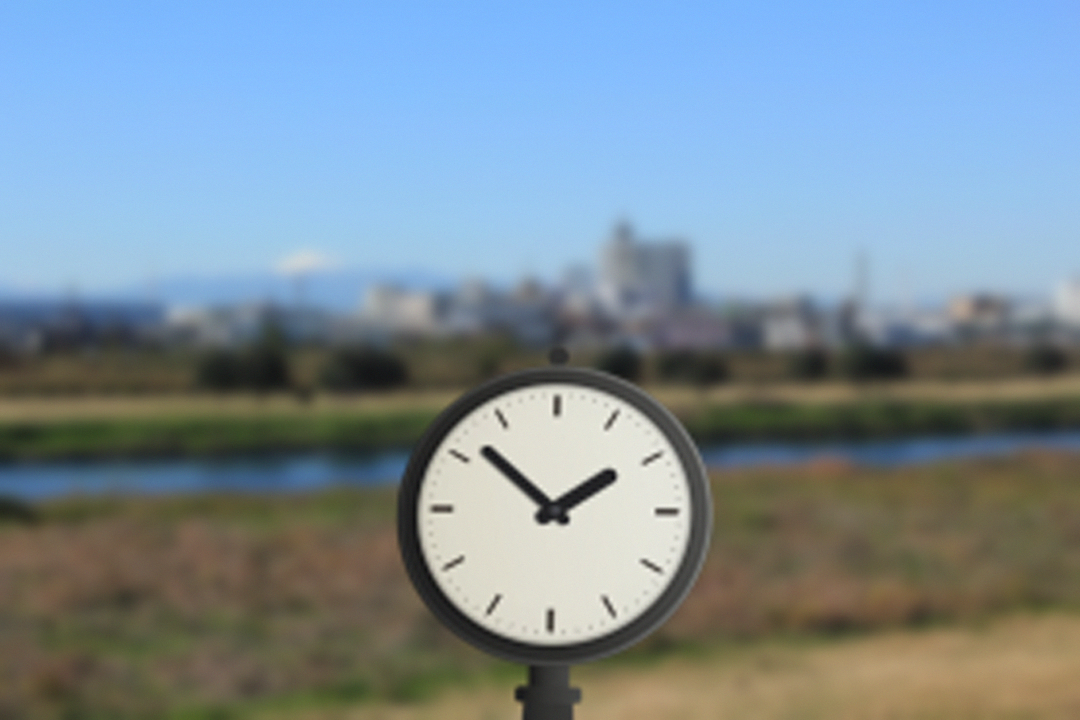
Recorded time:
h=1 m=52
